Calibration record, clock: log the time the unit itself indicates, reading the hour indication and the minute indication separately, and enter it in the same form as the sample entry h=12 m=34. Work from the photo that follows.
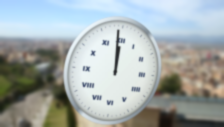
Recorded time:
h=11 m=59
